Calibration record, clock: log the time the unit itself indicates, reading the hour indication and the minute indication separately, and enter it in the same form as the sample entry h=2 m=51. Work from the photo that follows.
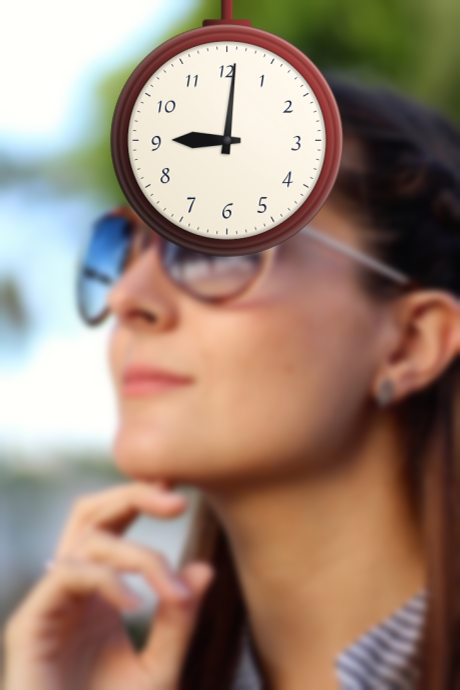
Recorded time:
h=9 m=1
